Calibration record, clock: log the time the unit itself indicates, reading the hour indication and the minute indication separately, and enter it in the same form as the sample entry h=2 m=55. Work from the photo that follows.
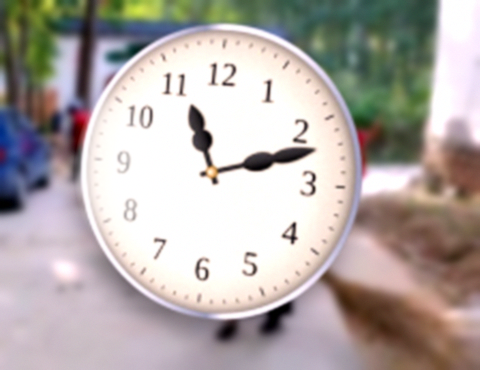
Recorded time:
h=11 m=12
